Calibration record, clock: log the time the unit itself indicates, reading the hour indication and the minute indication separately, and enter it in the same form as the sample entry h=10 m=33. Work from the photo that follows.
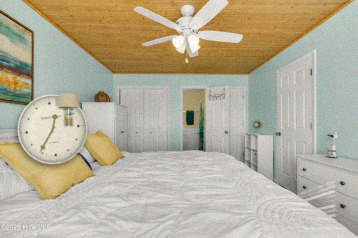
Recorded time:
h=12 m=36
